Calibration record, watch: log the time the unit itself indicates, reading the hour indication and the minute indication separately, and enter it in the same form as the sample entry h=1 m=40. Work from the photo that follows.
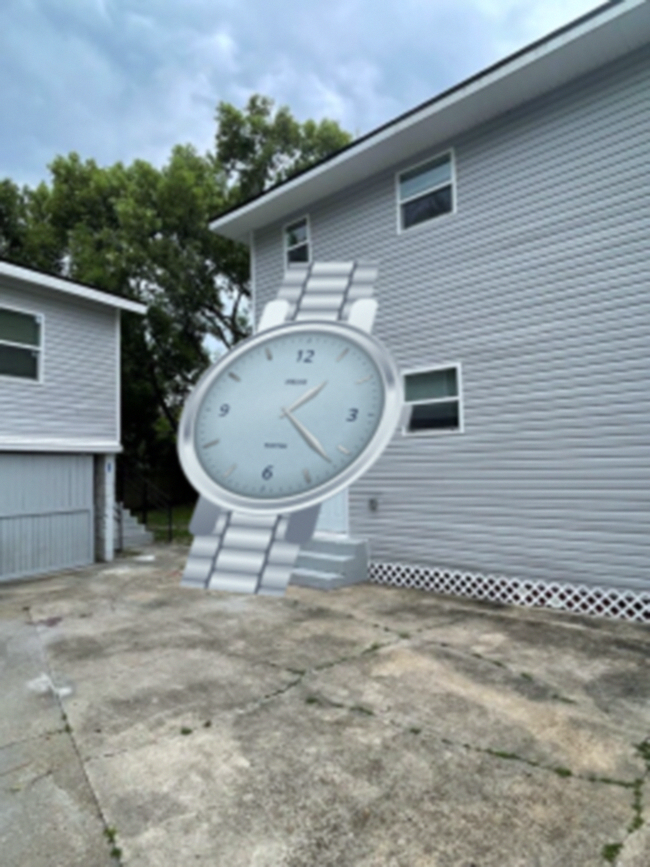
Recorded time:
h=1 m=22
